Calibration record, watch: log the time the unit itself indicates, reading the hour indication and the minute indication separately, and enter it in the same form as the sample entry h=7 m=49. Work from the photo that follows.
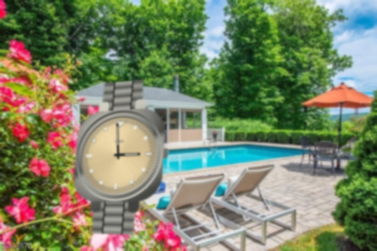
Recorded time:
h=2 m=59
